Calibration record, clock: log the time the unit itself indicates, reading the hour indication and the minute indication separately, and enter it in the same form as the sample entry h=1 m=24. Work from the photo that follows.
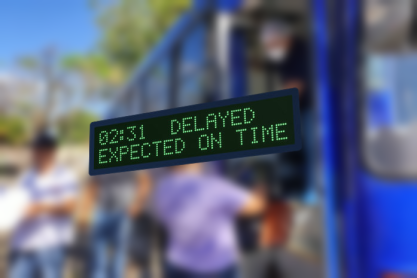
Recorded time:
h=2 m=31
